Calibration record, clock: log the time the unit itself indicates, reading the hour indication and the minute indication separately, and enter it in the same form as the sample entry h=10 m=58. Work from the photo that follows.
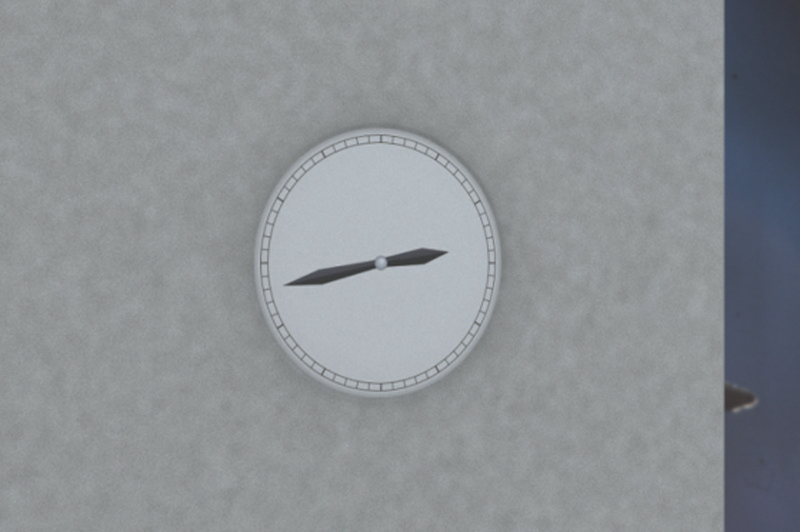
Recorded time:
h=2 m=43
